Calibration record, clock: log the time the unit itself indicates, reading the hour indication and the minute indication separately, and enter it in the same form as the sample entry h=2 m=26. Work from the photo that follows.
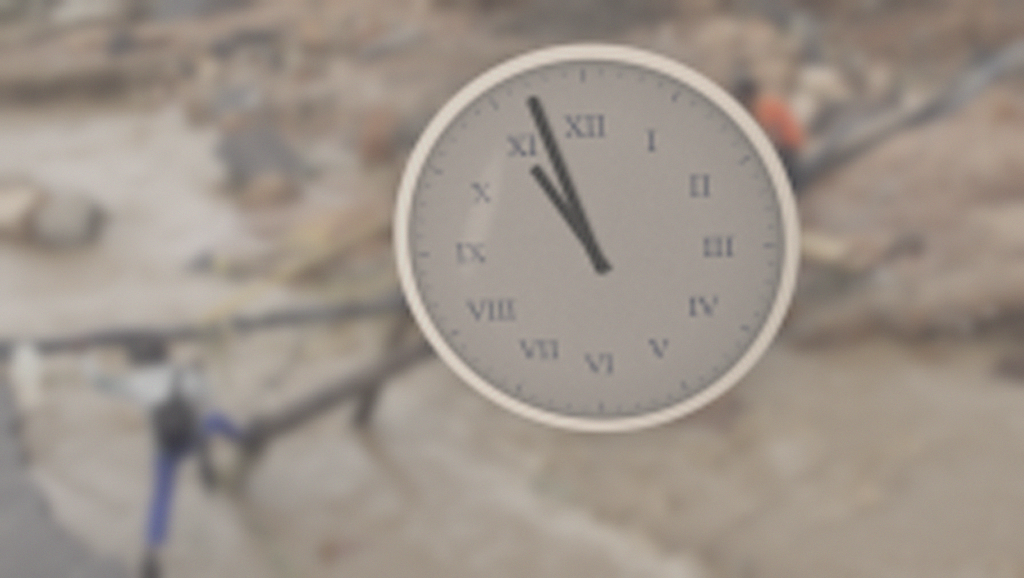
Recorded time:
h=10 m=57
